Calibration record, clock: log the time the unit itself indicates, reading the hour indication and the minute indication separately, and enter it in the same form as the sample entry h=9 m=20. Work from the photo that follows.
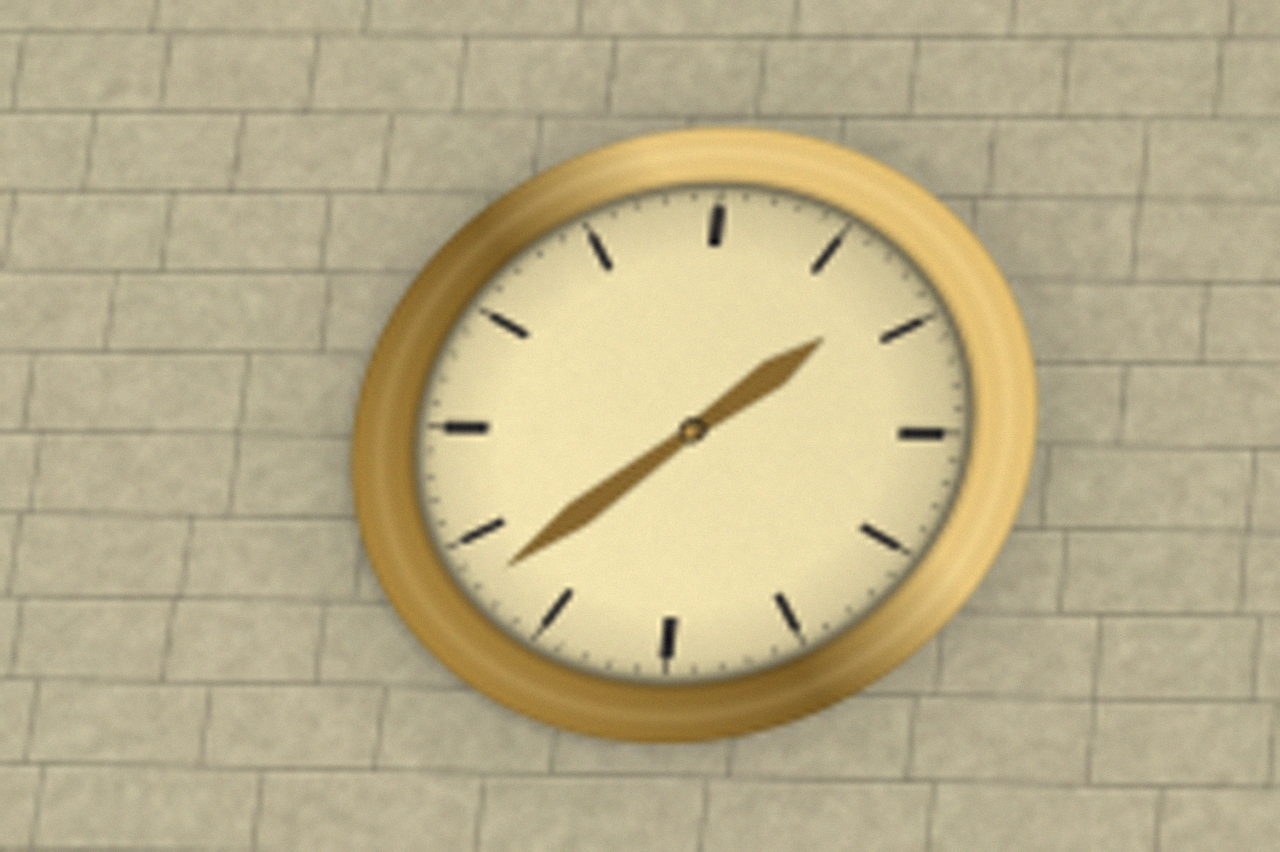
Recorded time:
h=1 m=38
